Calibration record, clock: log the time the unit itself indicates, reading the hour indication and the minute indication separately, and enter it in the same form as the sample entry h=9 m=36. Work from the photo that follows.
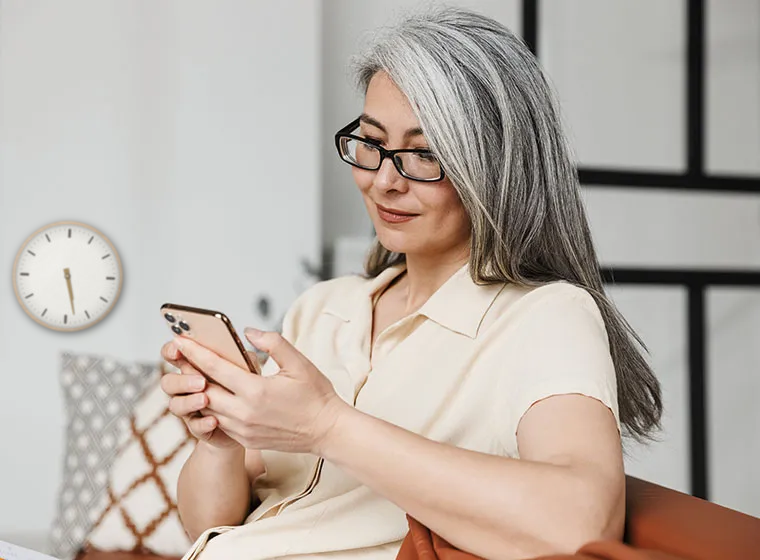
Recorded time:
h=5 m=28
